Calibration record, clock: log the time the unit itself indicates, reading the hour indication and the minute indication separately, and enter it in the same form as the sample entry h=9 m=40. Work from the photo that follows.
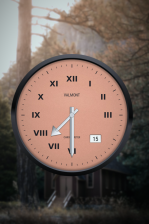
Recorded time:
h=7 m=30
